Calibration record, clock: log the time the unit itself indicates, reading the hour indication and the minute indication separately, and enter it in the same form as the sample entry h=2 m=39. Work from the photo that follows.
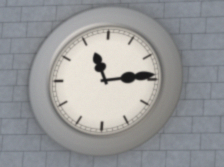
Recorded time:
h=11 m=14
